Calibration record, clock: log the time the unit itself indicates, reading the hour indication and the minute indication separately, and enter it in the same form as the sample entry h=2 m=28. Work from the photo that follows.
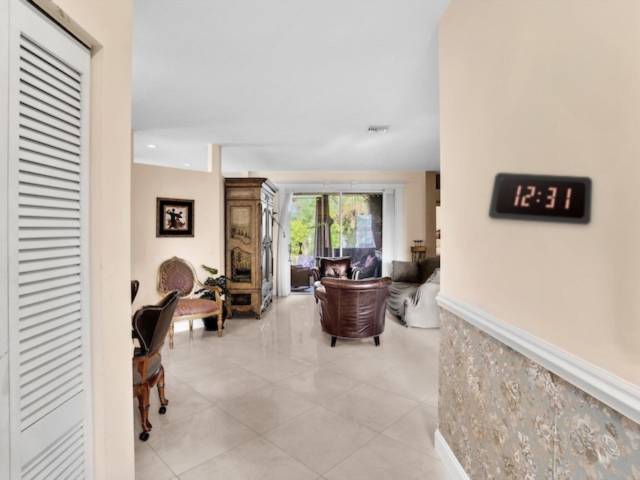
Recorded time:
h=12 m=31
